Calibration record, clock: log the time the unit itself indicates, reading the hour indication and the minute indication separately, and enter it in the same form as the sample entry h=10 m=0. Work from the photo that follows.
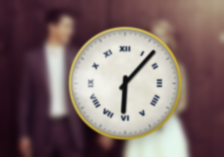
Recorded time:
h=6 m=7
